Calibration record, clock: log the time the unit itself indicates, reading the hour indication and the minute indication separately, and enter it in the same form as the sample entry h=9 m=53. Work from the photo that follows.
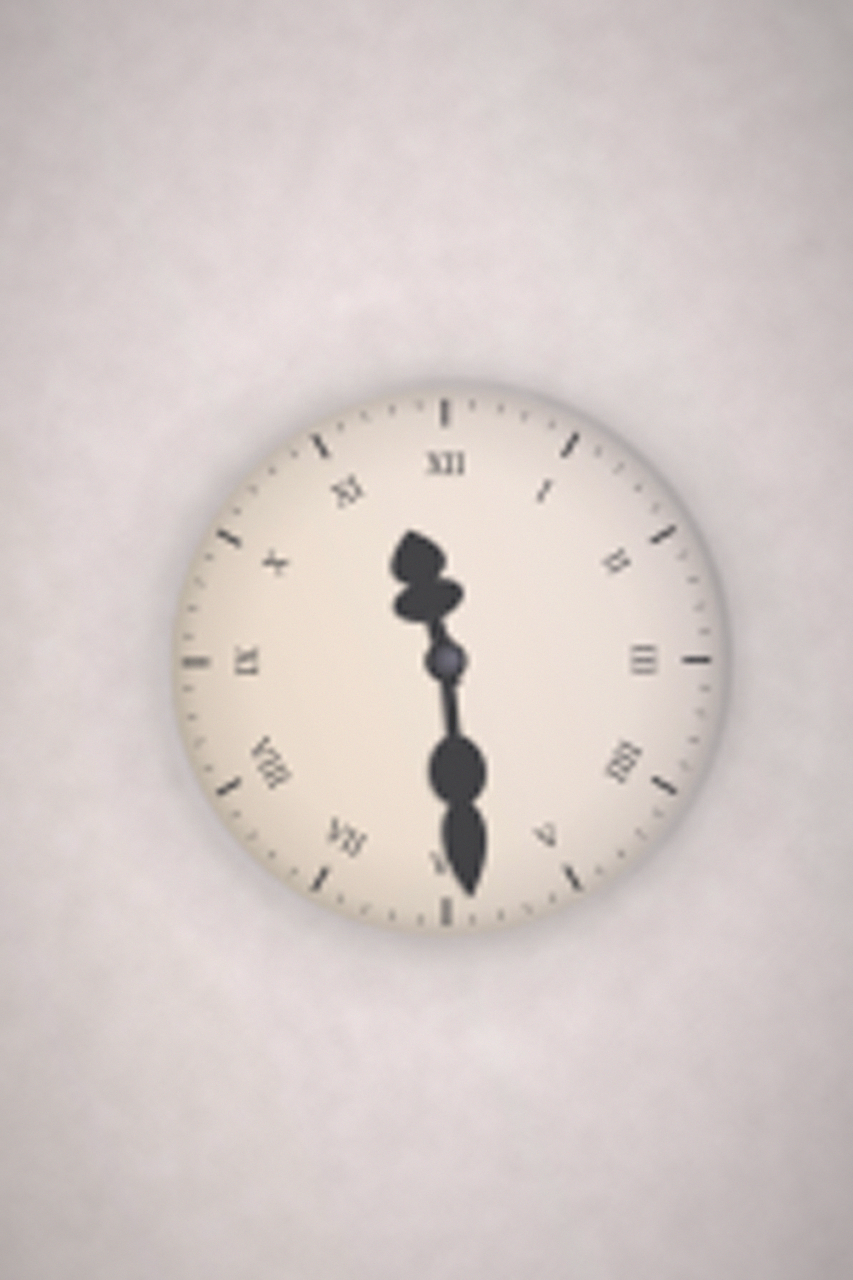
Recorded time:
h=11 m=29
